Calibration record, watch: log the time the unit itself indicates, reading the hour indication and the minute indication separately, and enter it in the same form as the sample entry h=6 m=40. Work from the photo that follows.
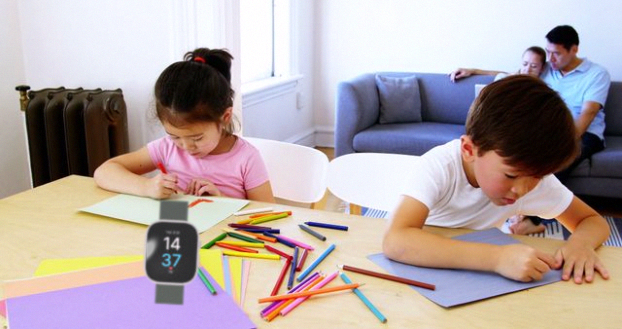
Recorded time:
h=14 m=37
